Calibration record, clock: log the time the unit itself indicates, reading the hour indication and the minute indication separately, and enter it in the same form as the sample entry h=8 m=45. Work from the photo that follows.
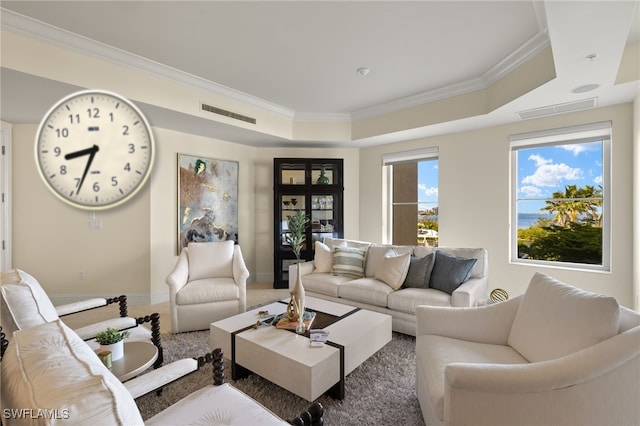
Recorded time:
h=8 m=34
